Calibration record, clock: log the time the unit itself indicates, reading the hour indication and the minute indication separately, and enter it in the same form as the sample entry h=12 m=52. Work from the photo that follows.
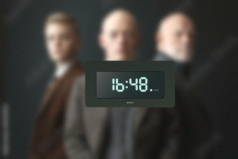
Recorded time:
h=16 m=48
